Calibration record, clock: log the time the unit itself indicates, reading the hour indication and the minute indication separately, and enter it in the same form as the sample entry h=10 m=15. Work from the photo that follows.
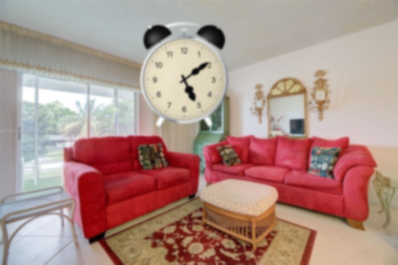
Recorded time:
h=5 m=9
